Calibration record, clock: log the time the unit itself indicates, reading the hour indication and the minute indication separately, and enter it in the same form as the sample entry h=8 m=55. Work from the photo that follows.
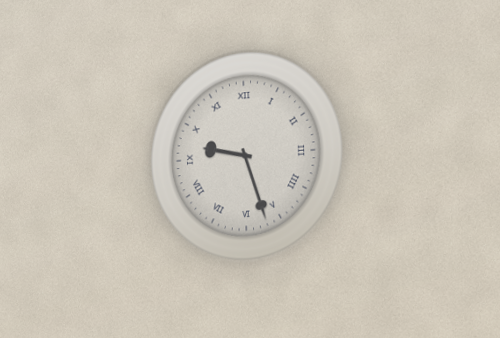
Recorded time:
h=9 m=27
